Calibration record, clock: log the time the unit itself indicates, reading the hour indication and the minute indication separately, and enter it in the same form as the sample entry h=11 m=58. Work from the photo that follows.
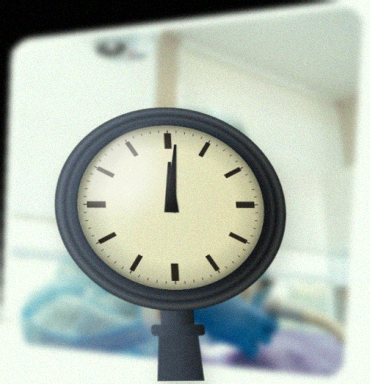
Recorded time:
h=12 m=1
